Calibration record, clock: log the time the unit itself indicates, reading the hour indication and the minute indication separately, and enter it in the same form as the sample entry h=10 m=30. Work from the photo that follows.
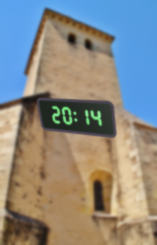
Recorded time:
h=20 m=14
